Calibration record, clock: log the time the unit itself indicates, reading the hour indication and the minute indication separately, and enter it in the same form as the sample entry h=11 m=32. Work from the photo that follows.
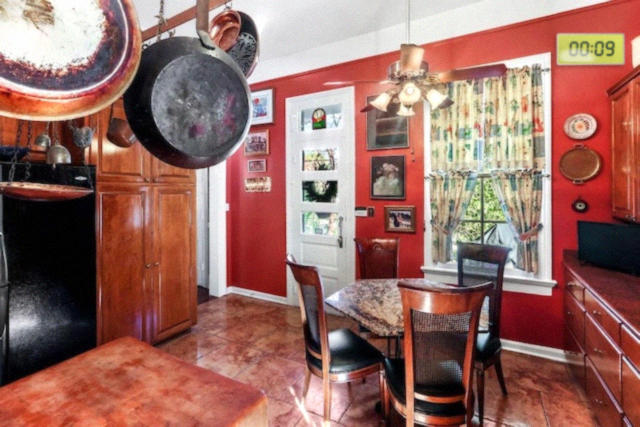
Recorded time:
h=0 m=9
